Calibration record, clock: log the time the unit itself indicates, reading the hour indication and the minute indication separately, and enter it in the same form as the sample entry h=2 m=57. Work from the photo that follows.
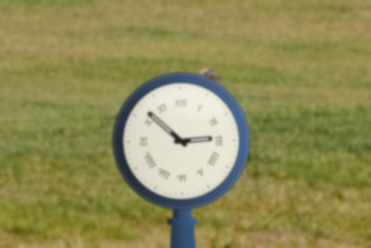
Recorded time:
h=2 m=52
